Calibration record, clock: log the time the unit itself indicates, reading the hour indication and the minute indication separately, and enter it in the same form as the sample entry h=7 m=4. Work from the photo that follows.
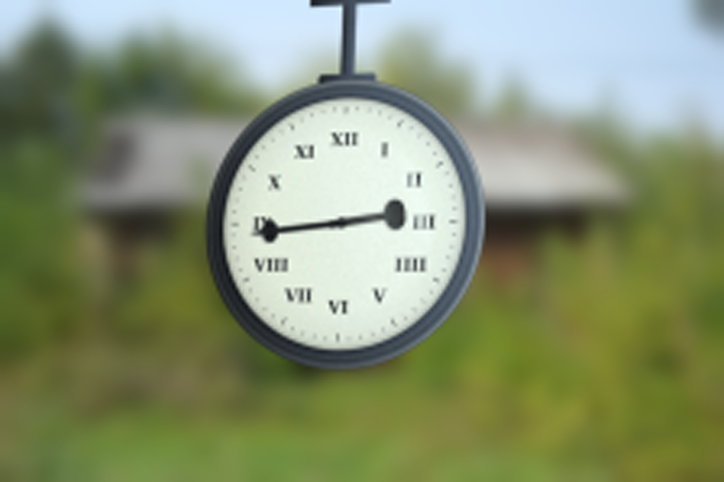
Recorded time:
h=2 m=44
